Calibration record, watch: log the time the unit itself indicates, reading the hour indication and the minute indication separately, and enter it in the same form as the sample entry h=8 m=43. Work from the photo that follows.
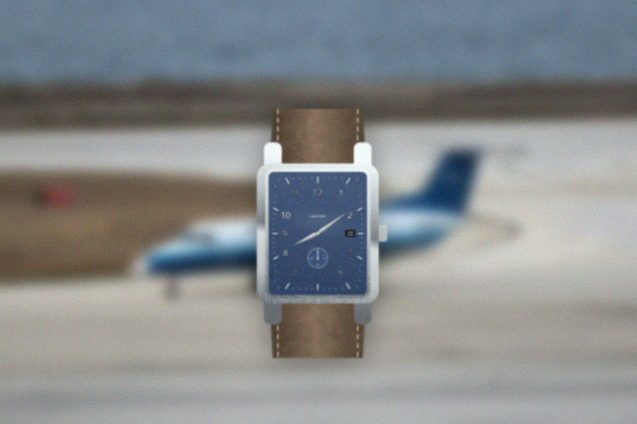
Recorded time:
h=8 m=9
